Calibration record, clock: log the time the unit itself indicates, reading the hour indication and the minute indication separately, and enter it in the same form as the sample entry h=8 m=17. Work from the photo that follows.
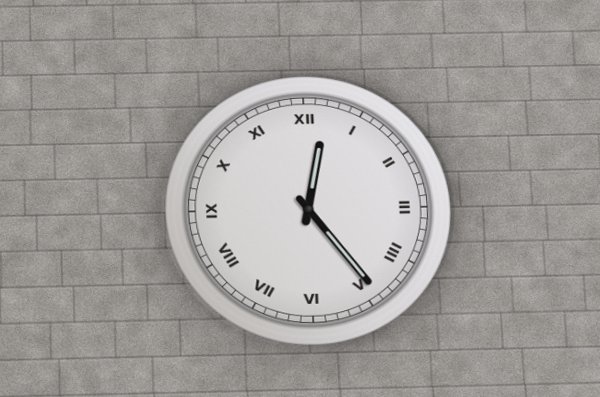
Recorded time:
h=12 m=24
